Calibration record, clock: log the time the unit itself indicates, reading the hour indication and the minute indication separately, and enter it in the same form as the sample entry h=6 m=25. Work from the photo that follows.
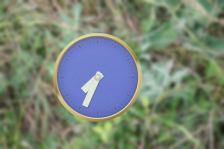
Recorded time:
h=7 m=34
